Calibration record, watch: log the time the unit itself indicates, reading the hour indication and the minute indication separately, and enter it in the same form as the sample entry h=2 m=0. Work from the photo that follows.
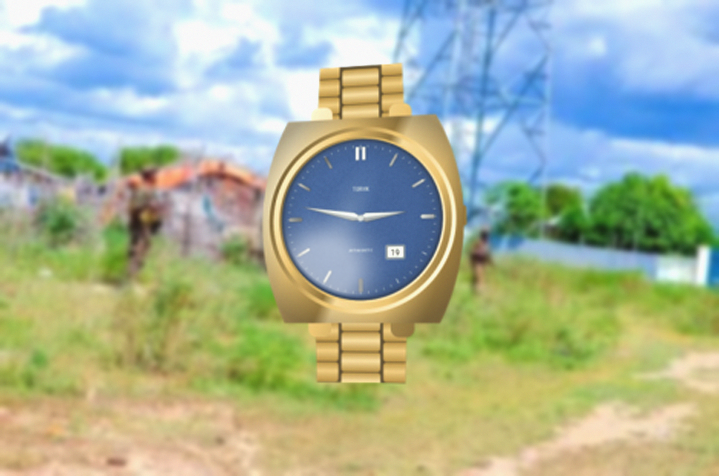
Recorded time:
h=2 m=47
